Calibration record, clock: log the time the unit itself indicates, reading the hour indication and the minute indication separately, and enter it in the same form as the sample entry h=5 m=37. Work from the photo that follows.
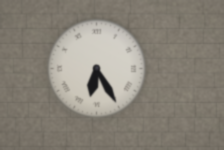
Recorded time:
h=6 m=25
